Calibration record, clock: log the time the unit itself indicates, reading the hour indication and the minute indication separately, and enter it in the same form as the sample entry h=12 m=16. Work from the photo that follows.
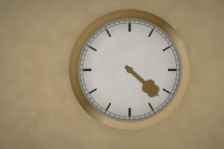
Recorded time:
h=4 m=22
